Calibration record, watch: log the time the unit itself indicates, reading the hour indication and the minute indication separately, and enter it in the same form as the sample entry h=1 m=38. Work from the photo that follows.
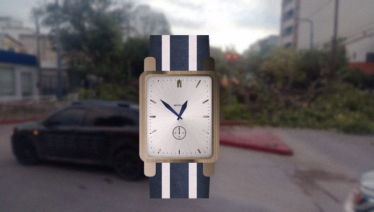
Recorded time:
h=12 m=52
